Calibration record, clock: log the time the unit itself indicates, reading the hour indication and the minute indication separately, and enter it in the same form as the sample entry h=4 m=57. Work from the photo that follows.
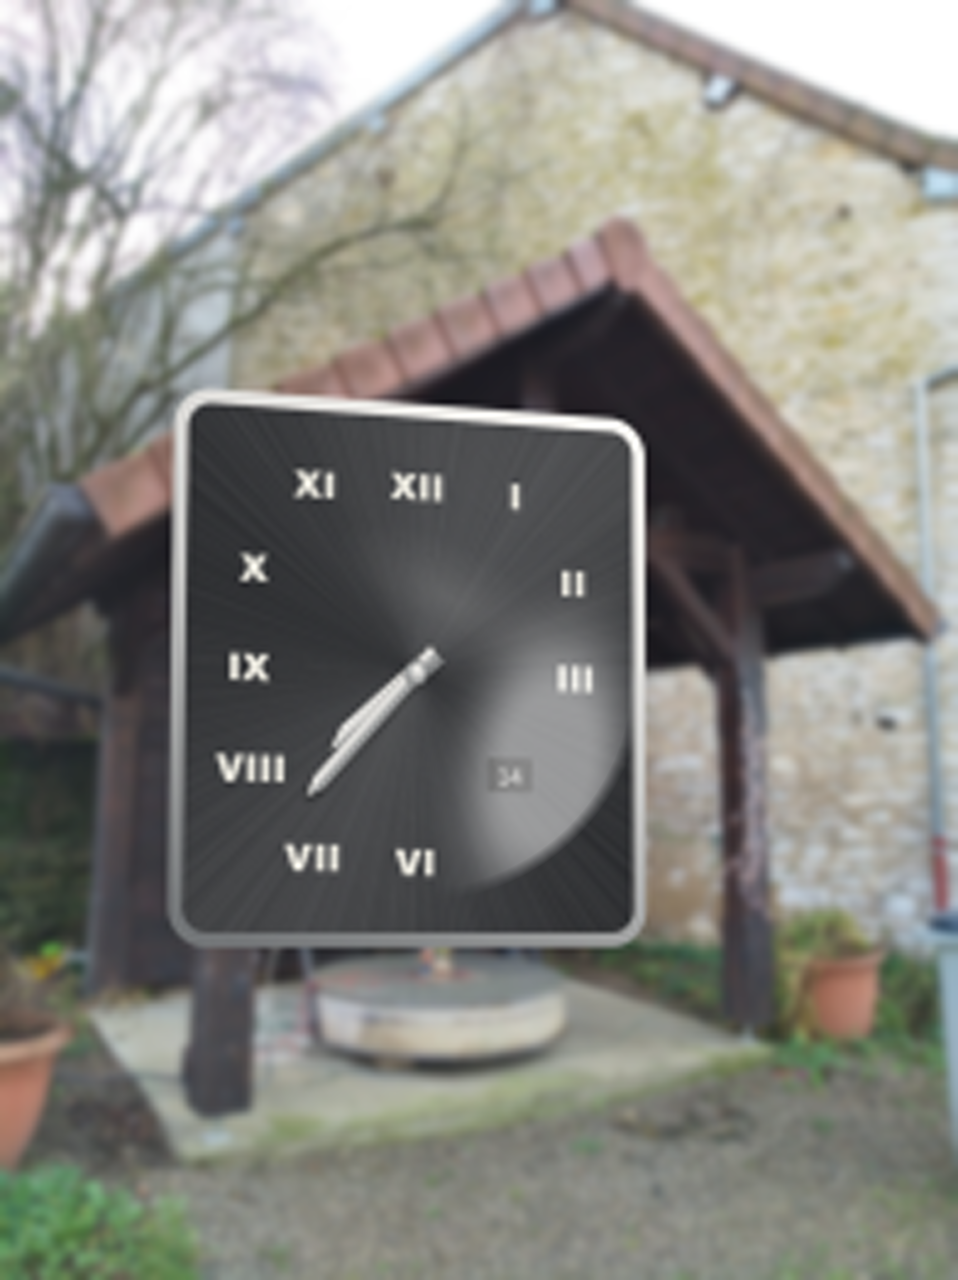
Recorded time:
h=7 m=37
